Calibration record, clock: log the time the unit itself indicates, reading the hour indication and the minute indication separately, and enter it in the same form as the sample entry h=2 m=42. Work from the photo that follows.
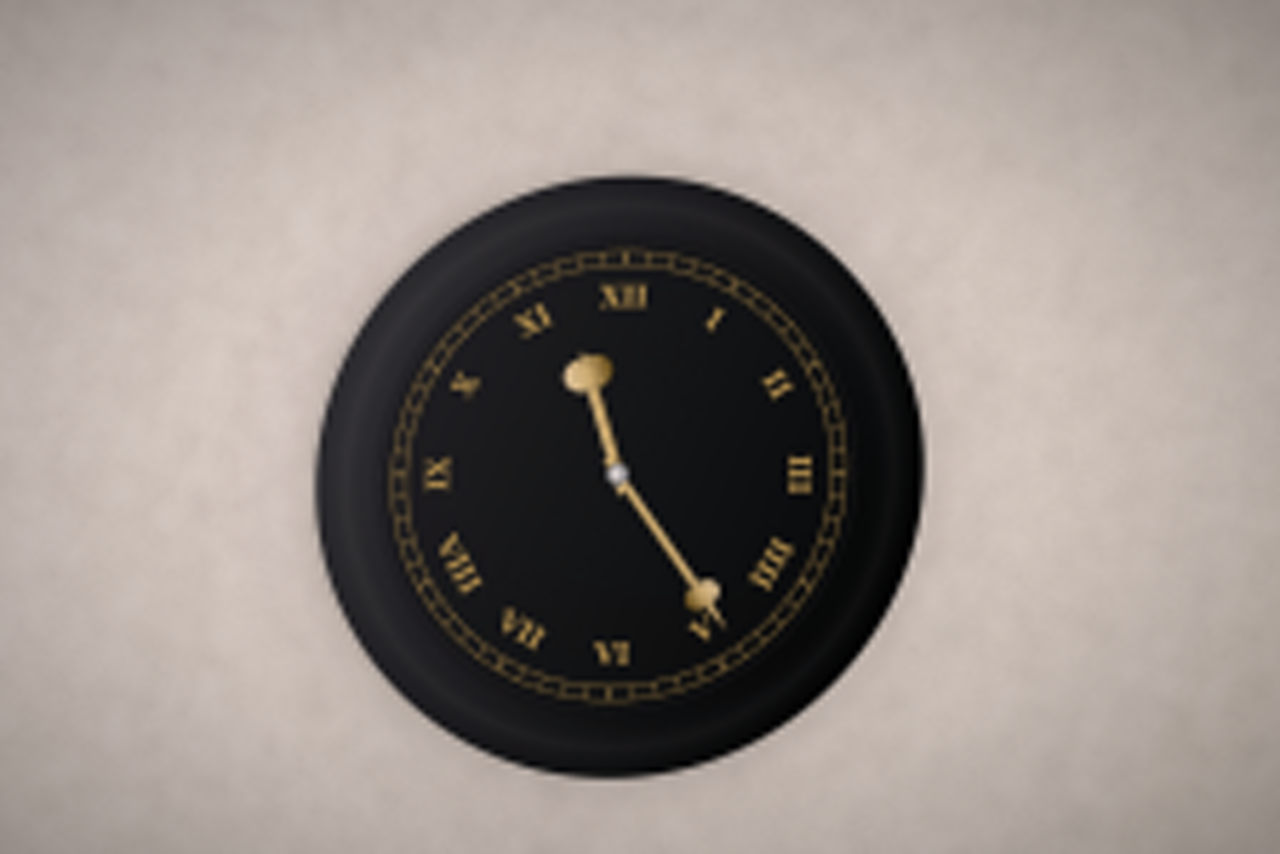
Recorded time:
h=11 m=24
